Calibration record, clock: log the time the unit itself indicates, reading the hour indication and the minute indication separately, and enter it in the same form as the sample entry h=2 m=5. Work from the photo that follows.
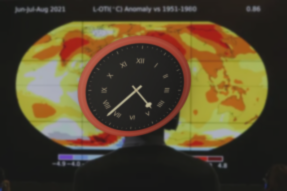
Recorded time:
h=4 m=37
